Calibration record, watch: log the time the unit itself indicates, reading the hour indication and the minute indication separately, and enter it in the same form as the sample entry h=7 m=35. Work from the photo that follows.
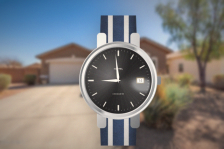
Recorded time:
h=8 m=59
